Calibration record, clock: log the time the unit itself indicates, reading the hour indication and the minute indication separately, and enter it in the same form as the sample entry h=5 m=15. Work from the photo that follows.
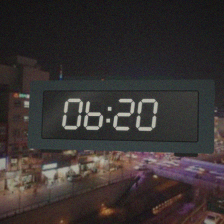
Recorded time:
h=6 m=20
